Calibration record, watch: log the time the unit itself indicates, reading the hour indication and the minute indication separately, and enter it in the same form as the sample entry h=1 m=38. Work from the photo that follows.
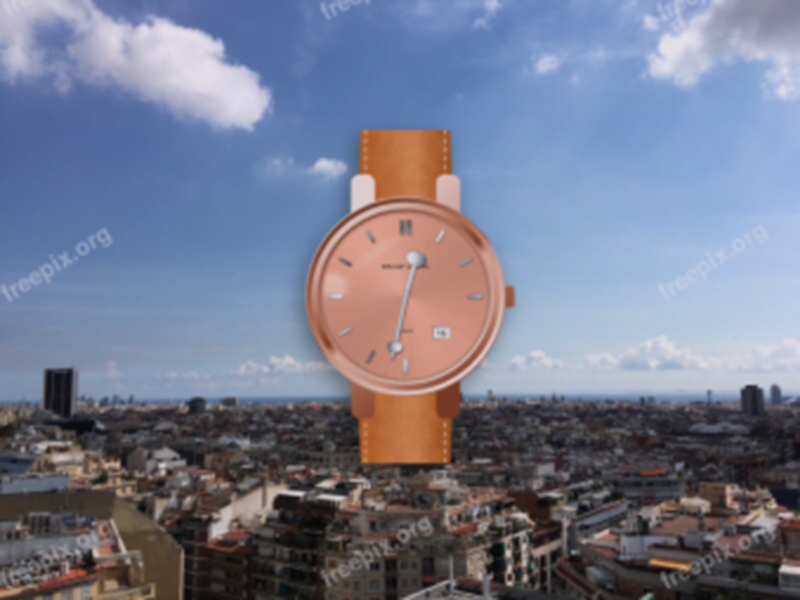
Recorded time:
h=12 m=32
